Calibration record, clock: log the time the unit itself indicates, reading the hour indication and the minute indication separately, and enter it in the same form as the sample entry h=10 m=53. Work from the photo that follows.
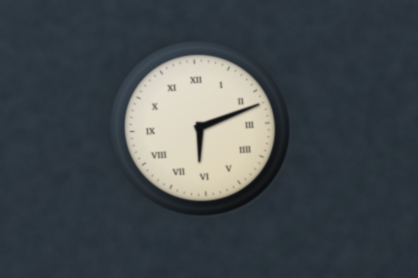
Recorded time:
h=6 m=12
